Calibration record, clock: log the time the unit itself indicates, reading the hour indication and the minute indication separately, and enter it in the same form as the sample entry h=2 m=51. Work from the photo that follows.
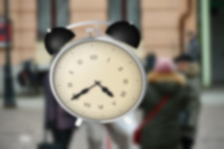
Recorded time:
h=4 m=40
